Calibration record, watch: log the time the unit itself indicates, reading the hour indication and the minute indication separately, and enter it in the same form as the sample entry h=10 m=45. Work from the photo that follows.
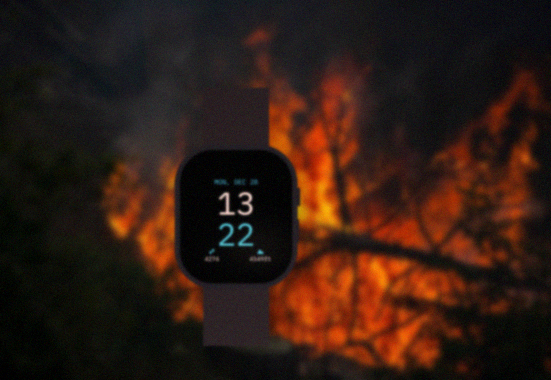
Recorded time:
h=13 m=22
